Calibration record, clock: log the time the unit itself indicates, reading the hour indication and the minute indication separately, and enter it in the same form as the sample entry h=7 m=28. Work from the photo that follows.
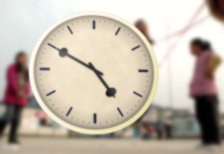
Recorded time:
h=4 m=50
